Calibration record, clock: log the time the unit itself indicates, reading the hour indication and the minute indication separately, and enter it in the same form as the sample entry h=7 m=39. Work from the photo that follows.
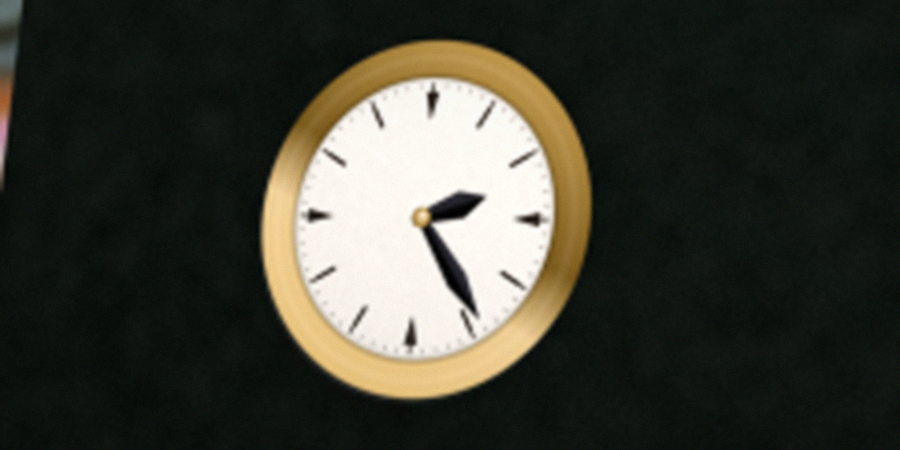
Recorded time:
h=2 m=24
